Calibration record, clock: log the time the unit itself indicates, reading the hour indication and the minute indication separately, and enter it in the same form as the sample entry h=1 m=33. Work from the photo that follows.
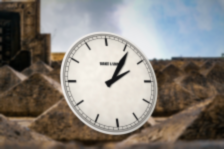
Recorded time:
h=2 m=6
